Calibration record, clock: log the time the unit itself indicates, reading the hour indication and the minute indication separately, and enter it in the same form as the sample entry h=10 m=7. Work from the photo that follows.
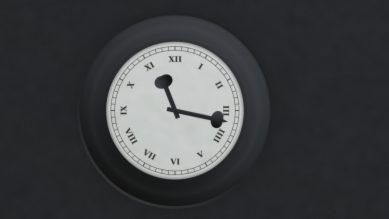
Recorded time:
h=11 m=17
